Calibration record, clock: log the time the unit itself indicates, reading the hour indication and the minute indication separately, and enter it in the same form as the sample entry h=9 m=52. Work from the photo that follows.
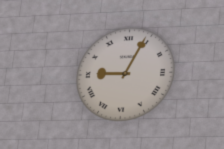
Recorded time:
h=9 m=4
